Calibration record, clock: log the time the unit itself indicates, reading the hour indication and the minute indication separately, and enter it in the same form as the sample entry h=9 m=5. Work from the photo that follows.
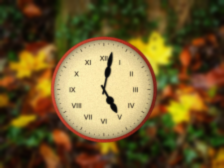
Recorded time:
h=5 m=2
